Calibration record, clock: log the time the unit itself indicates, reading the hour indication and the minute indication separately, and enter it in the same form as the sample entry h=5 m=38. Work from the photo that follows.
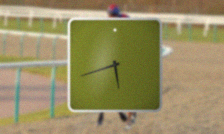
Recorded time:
h=5 m=42
